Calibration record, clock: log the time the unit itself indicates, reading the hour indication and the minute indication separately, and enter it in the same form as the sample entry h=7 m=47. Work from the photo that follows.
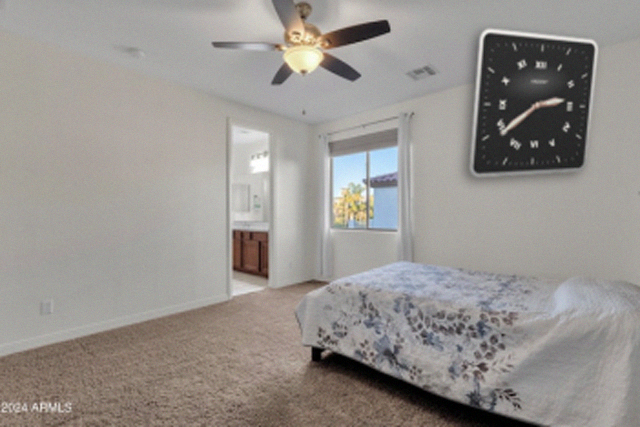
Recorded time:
h=2 m=39
